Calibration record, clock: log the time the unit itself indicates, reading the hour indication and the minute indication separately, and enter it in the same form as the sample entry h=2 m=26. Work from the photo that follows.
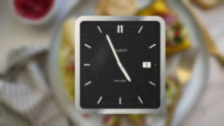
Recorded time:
h=4 m=56
